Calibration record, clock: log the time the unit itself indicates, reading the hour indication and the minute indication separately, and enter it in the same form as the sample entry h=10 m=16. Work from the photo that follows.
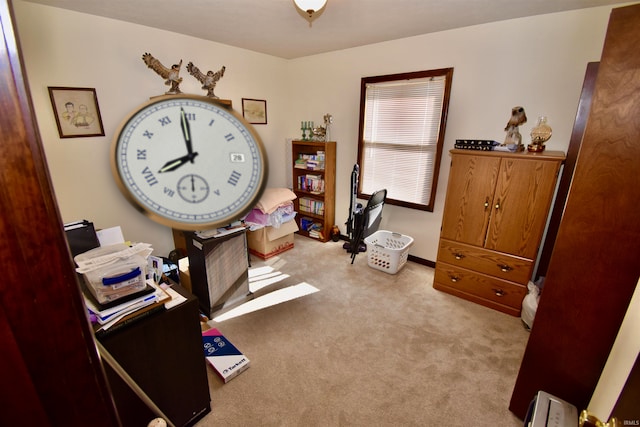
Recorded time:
h=7 m=59
